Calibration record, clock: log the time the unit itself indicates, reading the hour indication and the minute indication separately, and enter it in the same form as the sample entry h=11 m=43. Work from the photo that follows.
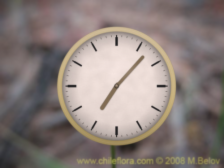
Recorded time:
h=7 m=7
